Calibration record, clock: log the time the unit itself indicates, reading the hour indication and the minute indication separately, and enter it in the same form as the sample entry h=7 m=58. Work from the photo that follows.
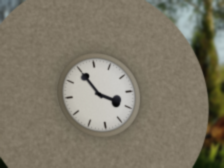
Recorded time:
h=3 m=55
